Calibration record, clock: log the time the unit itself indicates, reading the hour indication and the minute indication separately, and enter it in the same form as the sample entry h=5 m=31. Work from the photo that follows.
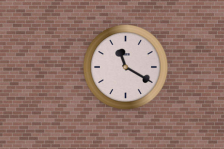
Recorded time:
h=11 m=20
